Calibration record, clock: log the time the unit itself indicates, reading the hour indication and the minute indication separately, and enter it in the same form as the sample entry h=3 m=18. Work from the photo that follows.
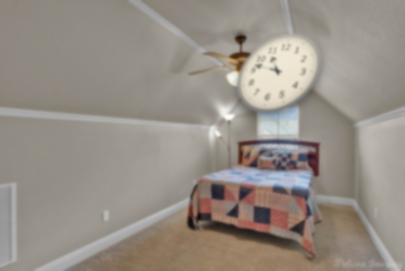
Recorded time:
h=10 m=47
